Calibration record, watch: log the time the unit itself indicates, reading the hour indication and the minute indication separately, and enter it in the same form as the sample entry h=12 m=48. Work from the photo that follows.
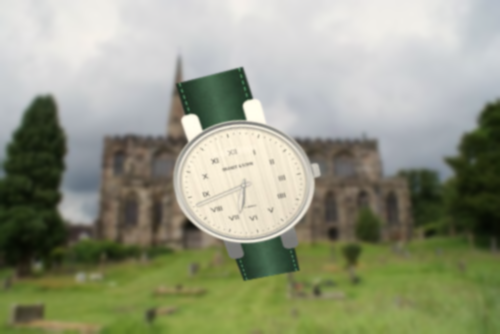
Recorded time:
h=6 m=43
